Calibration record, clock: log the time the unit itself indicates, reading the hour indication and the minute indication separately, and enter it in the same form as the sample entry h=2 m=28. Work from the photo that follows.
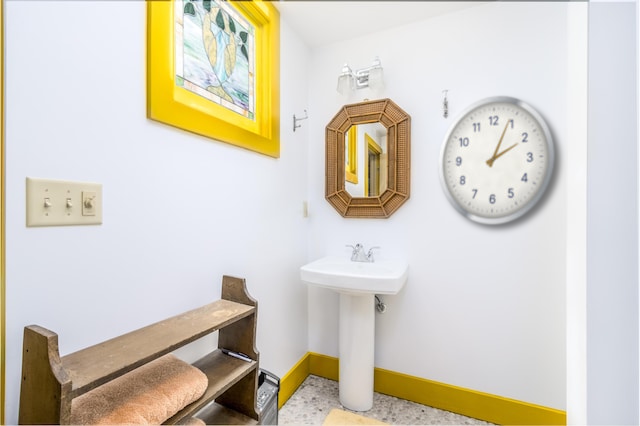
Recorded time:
h=2 m=4
